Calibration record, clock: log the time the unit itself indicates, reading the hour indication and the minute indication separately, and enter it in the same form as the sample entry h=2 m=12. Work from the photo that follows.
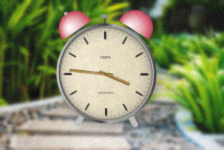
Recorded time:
h=3 m=46
